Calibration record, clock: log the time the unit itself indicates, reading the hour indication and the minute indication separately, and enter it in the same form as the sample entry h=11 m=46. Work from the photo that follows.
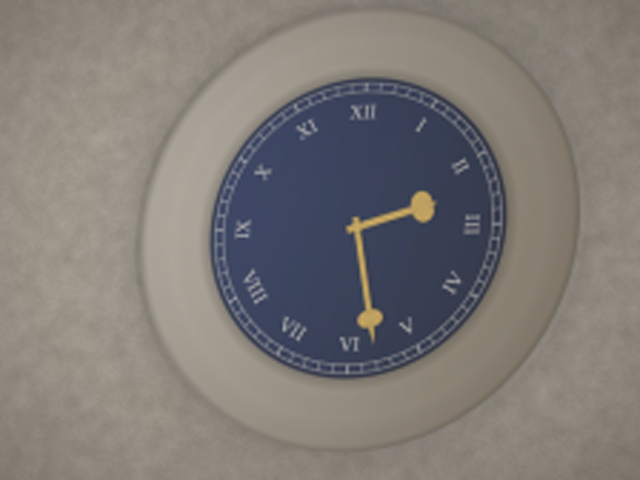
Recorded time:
h=2 m=28
